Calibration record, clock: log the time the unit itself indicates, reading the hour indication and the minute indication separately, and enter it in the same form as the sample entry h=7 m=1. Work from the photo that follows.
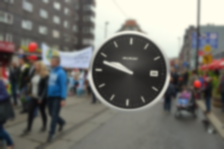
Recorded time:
h=9 m=48
